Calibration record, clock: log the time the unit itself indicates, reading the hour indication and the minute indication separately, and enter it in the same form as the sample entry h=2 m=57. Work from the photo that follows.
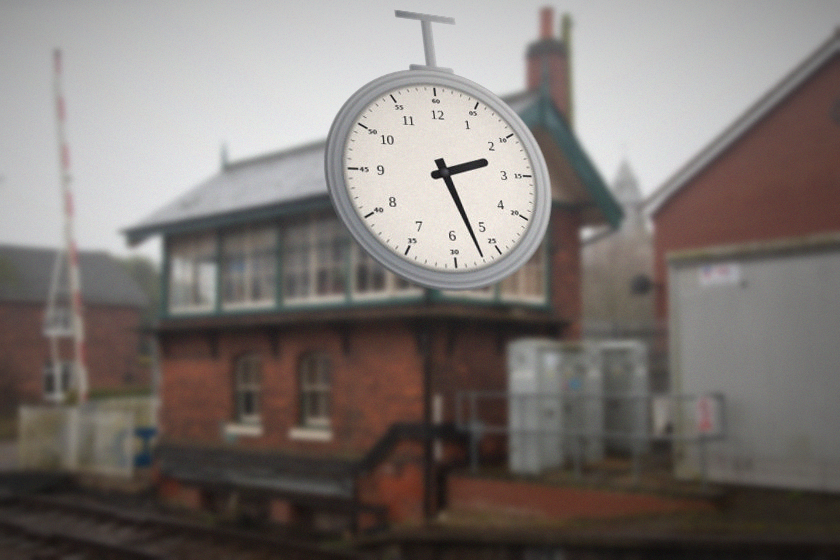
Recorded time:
h=2 m=27
